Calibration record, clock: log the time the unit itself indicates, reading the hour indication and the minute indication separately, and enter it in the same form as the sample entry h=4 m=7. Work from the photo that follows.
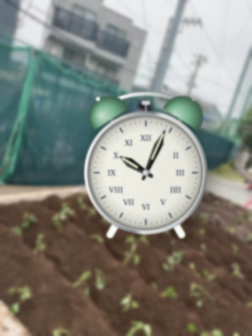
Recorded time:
h=10 m=4
